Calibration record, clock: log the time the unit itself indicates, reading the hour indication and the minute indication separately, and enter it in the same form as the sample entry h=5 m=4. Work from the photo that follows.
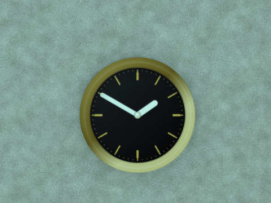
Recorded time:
h=1 m=50
